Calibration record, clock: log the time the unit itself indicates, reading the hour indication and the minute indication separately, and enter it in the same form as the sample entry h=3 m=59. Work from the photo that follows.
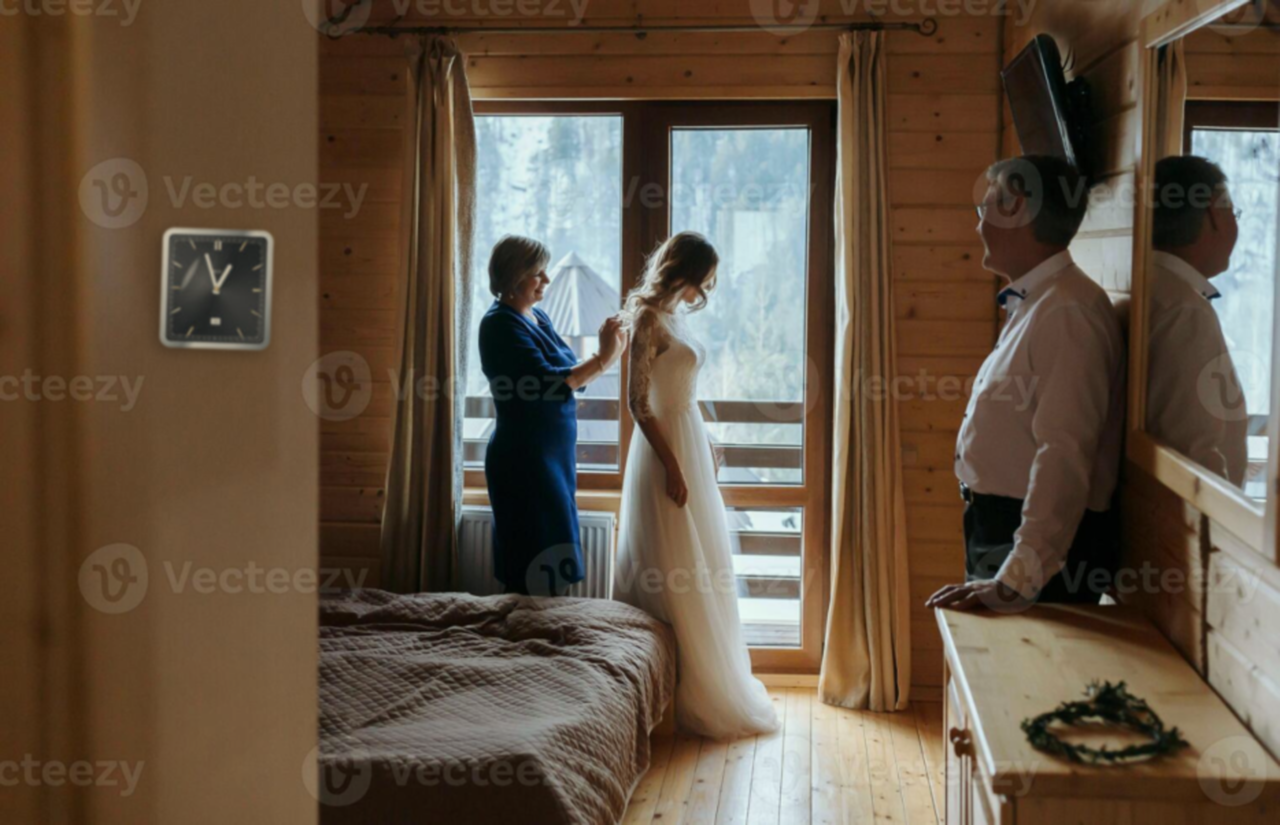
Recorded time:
h=12 m=57
